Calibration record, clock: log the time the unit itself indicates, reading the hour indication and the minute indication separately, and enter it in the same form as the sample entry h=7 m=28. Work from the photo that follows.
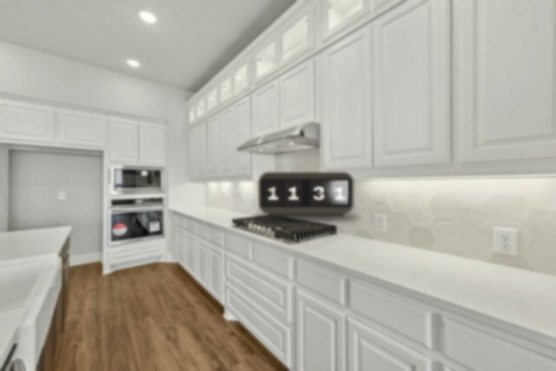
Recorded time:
h=11 m=31
